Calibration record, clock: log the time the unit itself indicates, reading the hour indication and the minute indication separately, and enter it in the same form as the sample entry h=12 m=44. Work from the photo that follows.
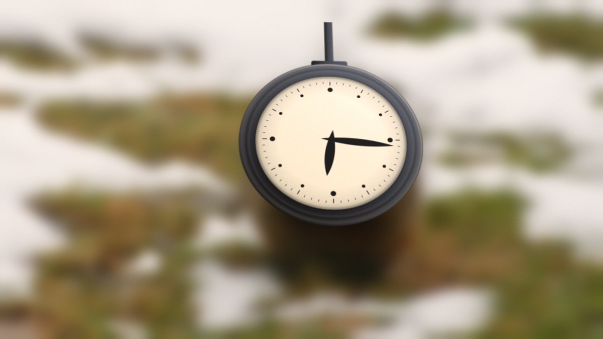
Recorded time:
h=6 m=16
